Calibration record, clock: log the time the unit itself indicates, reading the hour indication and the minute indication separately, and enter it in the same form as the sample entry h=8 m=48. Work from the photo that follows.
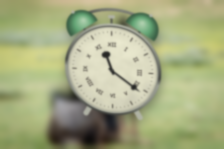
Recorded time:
h=11 m=21
